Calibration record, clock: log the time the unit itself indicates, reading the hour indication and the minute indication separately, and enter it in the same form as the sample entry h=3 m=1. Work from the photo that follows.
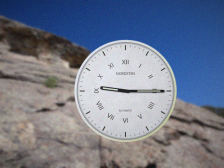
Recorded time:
h=9 m=15
